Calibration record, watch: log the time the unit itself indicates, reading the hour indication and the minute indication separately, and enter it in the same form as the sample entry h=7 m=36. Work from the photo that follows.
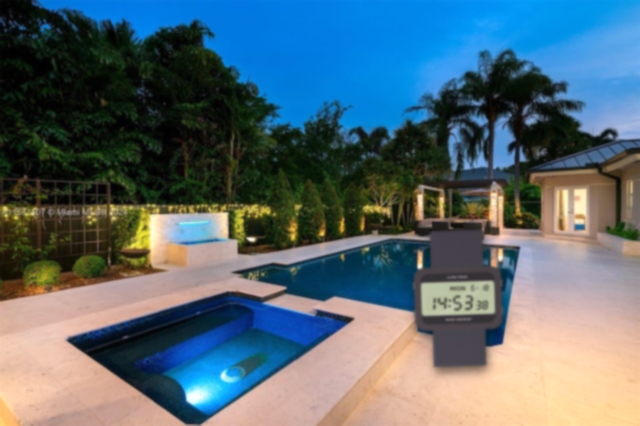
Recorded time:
h=14 m=53
